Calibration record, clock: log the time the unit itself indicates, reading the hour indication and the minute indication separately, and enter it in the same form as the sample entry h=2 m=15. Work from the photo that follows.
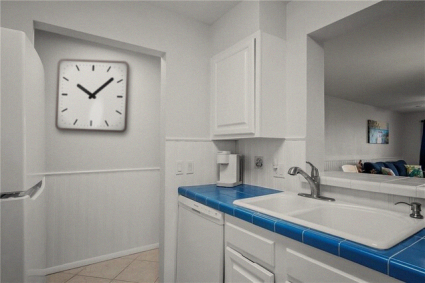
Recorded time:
h=10 m=8
